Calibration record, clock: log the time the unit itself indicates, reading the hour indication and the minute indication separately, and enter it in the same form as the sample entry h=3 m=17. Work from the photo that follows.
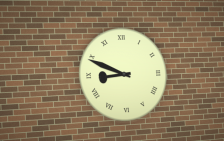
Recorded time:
h=8 m=49
